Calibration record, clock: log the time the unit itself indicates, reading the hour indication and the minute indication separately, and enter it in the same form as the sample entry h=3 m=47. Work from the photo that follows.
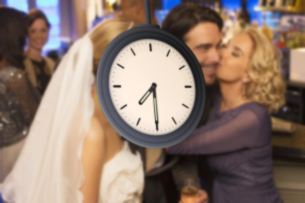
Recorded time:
h=7 m=30
